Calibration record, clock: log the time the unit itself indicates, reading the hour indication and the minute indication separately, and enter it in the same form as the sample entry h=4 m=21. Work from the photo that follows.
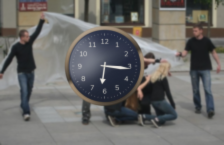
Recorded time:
h=6 m=16
